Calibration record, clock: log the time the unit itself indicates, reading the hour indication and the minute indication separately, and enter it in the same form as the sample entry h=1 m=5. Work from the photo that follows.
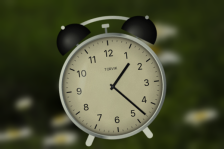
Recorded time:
h=1 m=23
